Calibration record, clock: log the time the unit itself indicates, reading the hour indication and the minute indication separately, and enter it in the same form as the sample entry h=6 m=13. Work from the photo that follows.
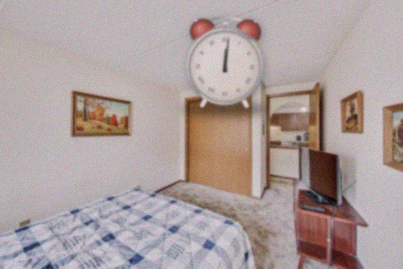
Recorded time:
h=12 m=1
